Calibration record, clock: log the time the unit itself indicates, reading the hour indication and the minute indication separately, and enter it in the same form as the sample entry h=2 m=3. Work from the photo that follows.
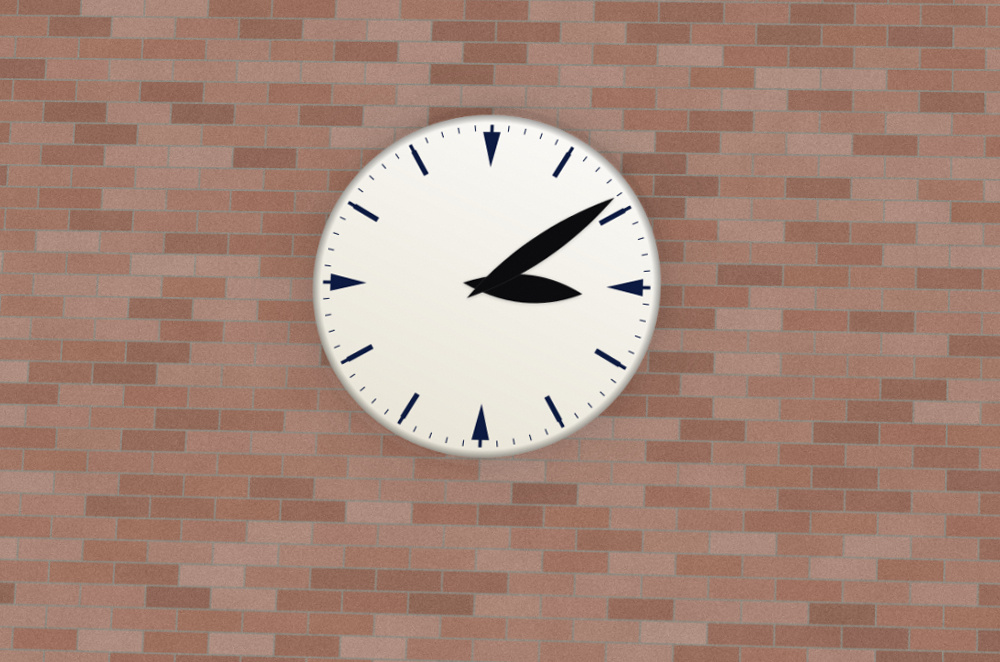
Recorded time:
h=3 m=9
